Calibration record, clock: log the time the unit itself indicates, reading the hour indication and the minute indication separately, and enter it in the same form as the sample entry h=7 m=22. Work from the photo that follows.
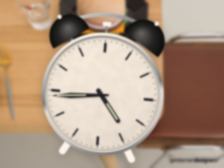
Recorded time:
h=4 m=44
